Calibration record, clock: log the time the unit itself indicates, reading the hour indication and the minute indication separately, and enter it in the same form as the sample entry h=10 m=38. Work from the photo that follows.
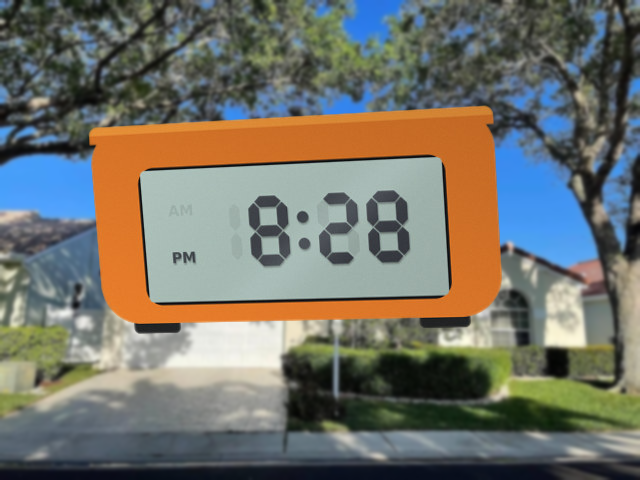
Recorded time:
h=8 m=28
